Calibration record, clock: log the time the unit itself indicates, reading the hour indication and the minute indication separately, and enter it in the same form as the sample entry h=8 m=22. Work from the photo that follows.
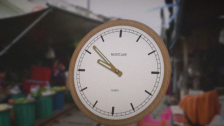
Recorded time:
h=9 m=52
